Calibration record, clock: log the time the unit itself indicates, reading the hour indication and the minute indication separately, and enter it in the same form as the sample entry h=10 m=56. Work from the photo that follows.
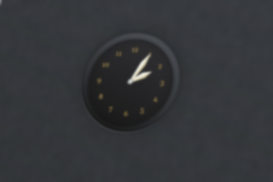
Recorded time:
h=2 m=5
